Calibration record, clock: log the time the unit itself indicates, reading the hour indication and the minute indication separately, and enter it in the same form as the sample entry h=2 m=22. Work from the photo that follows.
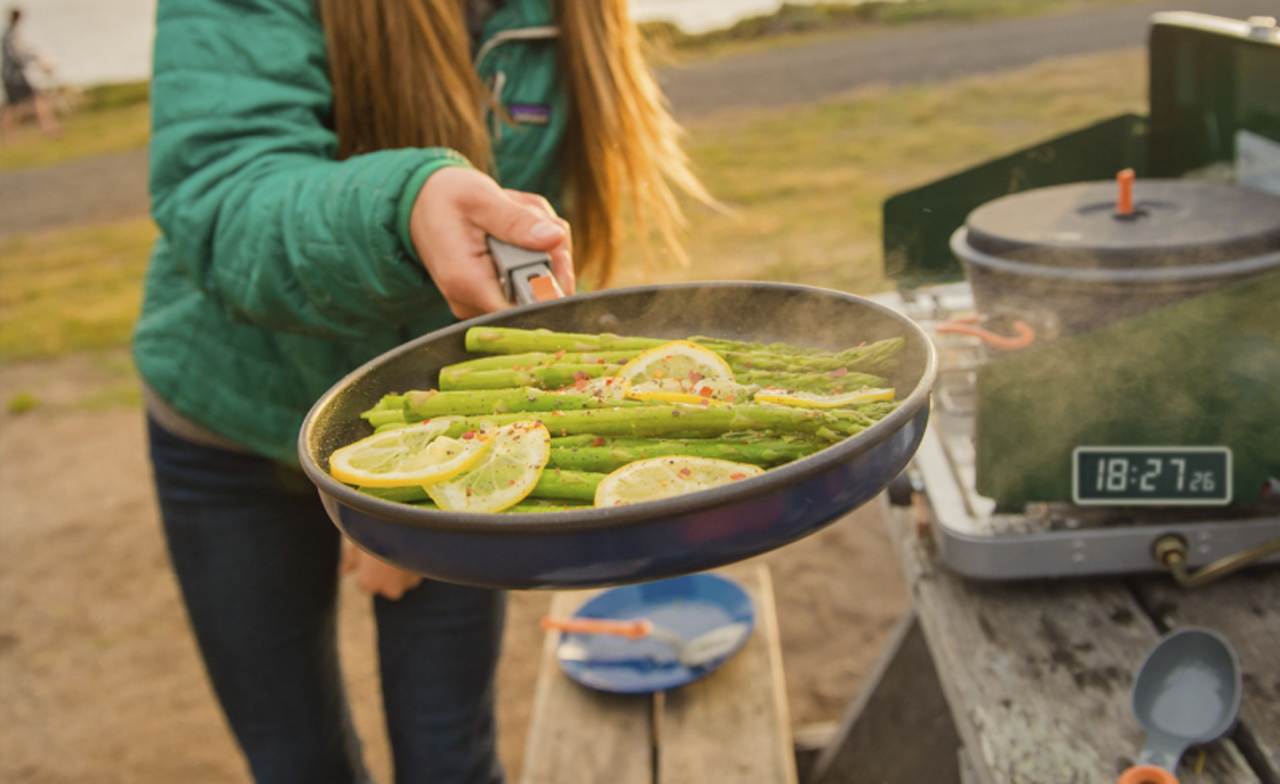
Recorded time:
h=18 m=27
